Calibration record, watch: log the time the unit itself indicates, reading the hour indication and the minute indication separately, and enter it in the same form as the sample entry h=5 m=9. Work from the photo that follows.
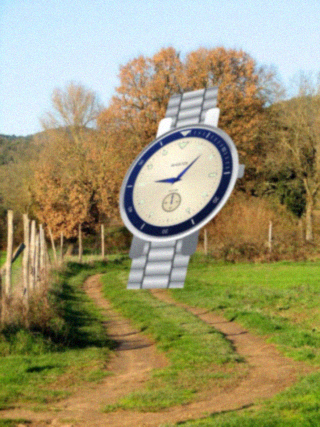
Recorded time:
h=9 m=7
